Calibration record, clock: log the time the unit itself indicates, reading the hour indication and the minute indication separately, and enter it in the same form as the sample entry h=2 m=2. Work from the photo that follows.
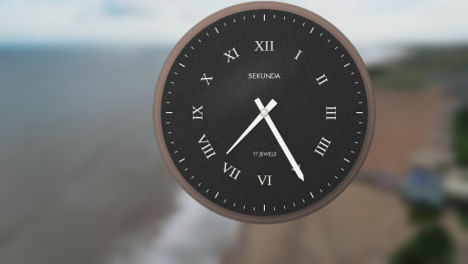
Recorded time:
h=7 m=25
